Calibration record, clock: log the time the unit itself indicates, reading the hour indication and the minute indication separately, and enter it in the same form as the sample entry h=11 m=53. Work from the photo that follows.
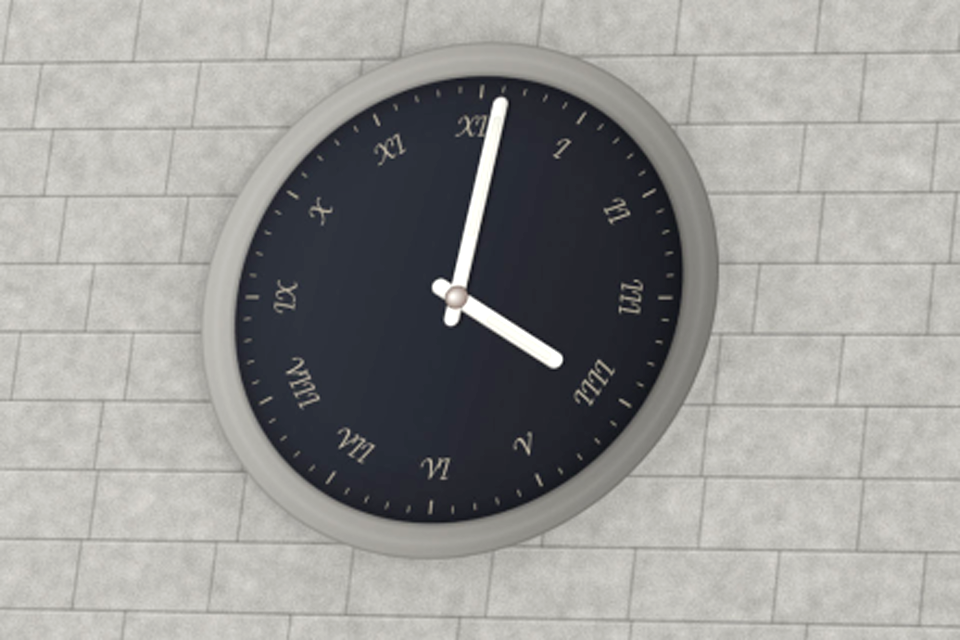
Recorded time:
h=4 m=1
